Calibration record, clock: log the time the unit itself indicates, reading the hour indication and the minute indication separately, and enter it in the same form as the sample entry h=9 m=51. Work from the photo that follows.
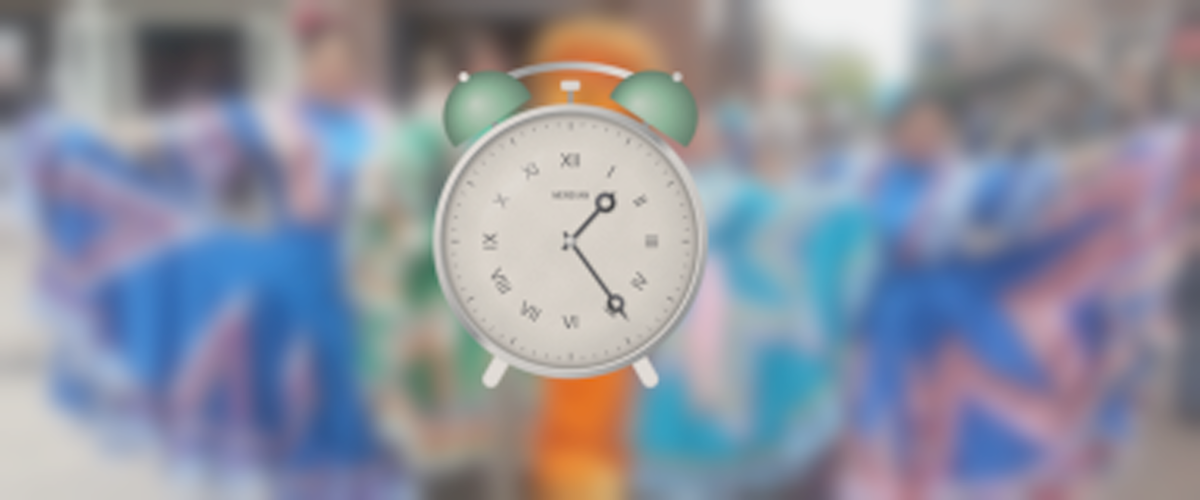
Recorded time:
h=1 m=24
